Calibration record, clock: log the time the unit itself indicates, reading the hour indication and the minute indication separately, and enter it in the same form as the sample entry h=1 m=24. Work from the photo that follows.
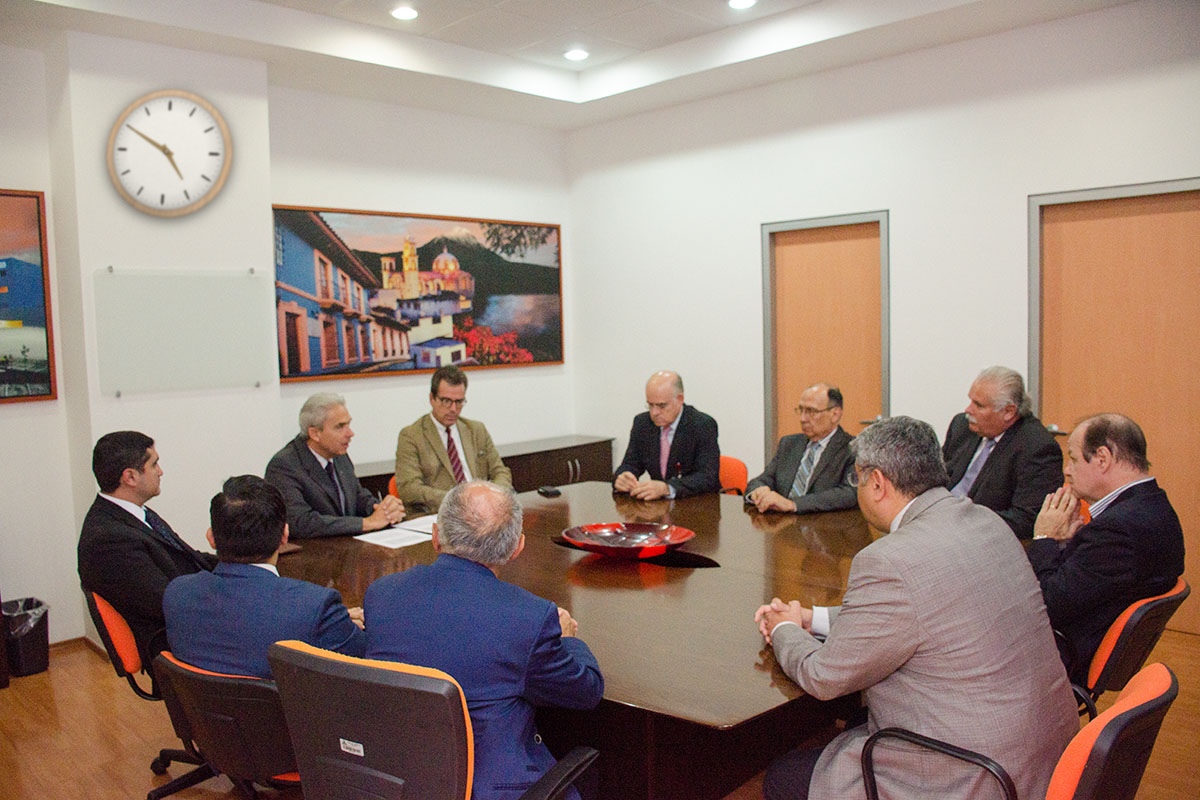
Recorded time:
h=4 m=50
